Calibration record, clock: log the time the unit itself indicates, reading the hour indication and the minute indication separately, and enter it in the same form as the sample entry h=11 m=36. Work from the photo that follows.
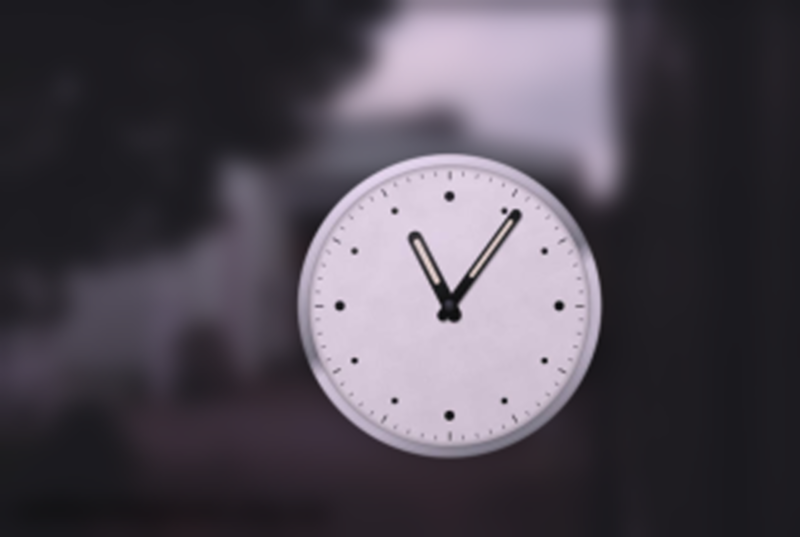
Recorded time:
h=11 m=6
